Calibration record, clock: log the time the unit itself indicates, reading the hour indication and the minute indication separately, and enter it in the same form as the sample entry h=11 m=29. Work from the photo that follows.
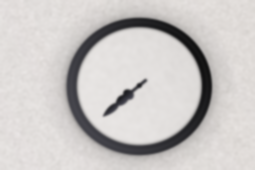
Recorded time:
h=7 m=38
